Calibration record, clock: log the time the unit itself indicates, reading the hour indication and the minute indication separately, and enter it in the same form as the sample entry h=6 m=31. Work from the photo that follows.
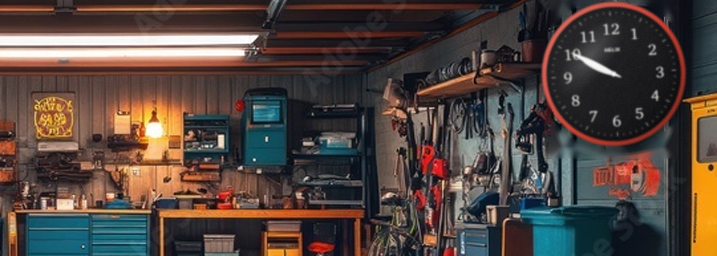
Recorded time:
h=9 m=50
